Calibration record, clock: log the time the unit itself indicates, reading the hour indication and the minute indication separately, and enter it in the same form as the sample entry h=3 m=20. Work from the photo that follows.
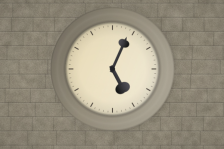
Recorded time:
h=5 m=4
